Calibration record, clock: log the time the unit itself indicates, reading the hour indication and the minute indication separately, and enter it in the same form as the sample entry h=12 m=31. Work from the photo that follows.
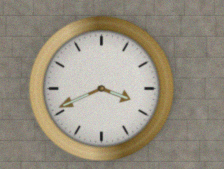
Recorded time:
h=3 m=41
